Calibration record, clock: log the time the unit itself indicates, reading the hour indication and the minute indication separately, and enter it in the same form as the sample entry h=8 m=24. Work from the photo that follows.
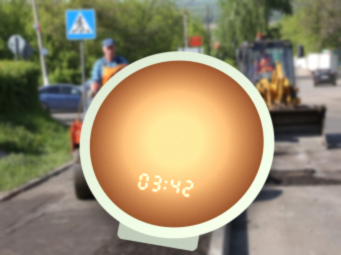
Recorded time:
h=3 m=42
